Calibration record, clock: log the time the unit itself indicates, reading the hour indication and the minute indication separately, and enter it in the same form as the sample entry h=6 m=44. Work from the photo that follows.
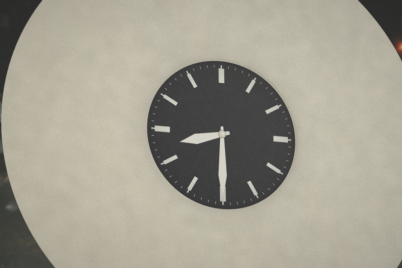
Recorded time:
h=8 m=30
